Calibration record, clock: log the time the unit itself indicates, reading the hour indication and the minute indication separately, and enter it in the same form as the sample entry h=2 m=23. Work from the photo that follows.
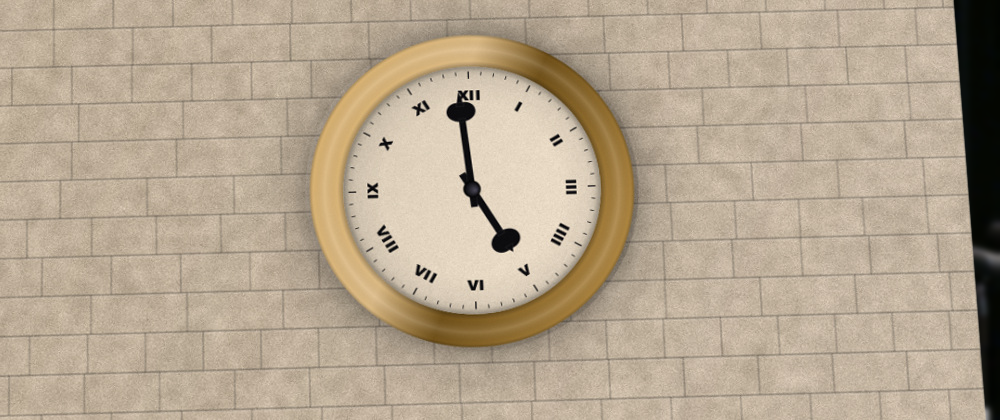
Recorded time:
h=4 m=59
